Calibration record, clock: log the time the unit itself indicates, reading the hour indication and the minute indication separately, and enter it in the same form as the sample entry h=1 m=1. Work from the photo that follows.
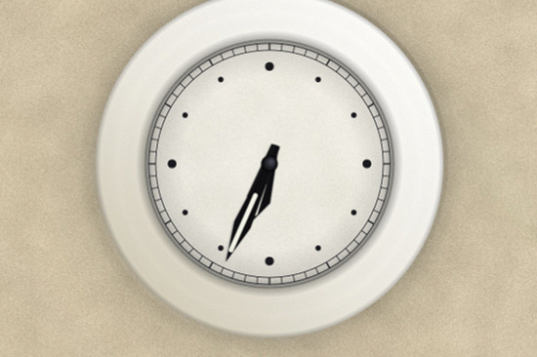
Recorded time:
h=6 m=34
